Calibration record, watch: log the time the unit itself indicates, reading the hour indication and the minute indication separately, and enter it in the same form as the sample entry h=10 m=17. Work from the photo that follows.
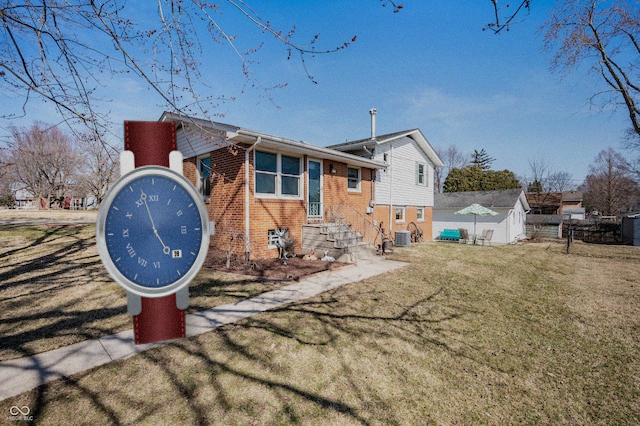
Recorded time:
h=4 m=57
